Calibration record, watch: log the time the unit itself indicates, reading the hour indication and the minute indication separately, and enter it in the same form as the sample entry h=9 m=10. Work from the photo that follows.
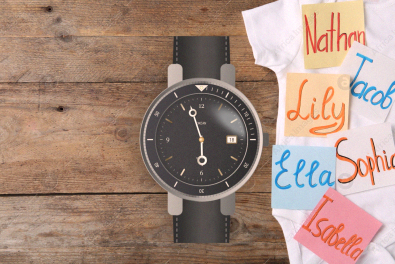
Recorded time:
h=5 m=57
